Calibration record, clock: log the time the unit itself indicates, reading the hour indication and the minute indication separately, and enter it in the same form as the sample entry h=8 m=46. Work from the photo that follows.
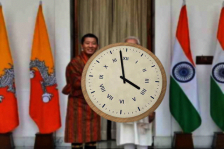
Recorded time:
h=3 m=58
